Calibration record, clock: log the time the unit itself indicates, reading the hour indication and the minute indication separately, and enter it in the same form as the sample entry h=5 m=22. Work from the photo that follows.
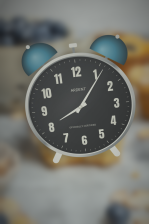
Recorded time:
h=8 m=6
